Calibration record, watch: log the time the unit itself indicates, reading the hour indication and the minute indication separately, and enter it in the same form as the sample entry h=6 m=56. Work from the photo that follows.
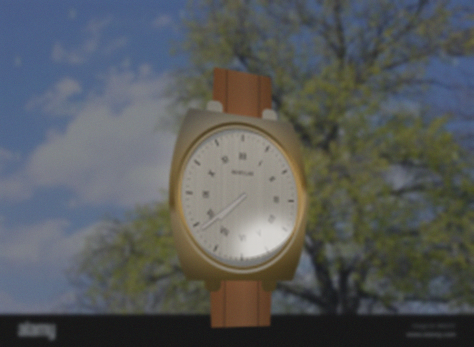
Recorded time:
h=7 m=39
